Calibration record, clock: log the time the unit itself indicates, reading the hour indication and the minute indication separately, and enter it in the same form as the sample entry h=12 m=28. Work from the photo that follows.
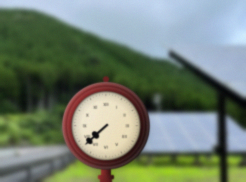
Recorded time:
h=7 m=38
